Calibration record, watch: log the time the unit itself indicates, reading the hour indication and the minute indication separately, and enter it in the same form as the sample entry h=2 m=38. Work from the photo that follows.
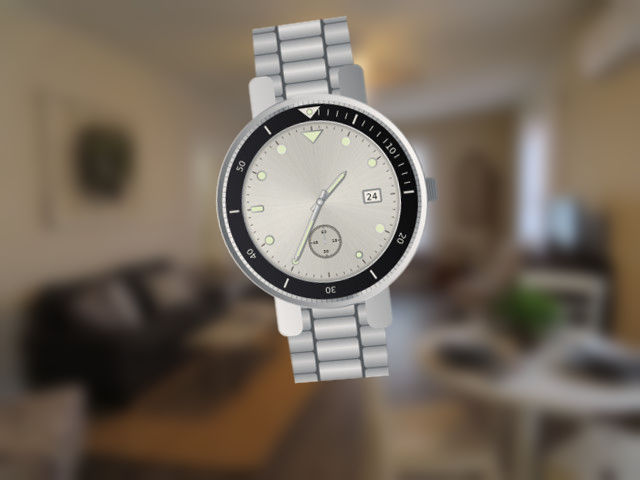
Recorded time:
h=1 m=35
